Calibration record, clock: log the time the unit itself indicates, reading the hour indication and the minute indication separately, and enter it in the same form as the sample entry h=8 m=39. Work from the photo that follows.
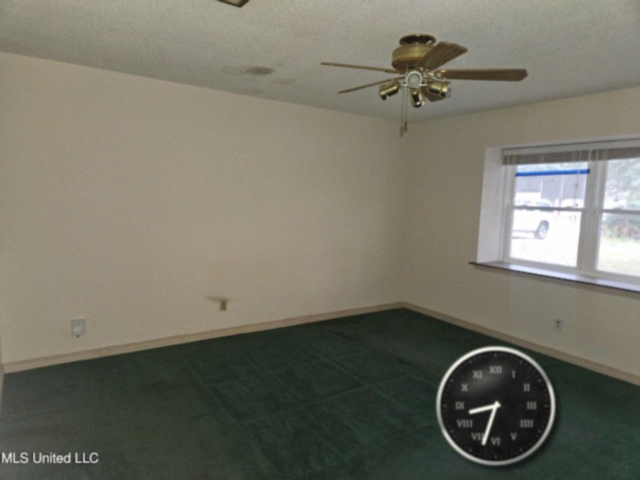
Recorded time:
h=8 m=33
